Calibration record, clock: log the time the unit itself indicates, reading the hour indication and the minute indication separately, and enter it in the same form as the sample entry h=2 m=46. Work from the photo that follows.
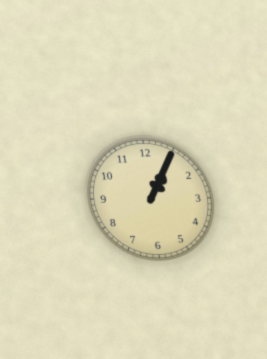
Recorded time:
h=1 m=5
